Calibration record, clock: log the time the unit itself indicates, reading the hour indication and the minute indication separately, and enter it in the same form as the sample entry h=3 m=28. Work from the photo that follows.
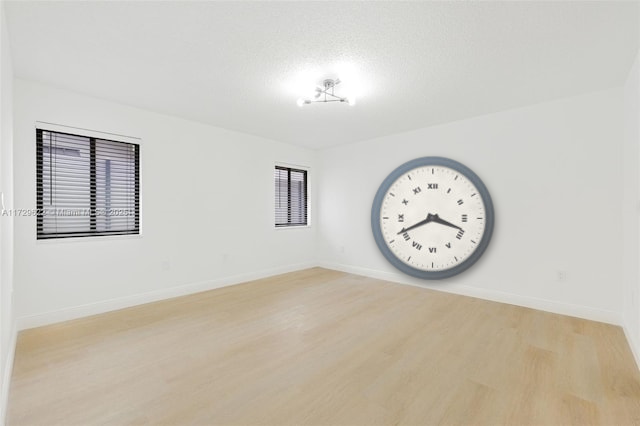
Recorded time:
h=3 m=41
